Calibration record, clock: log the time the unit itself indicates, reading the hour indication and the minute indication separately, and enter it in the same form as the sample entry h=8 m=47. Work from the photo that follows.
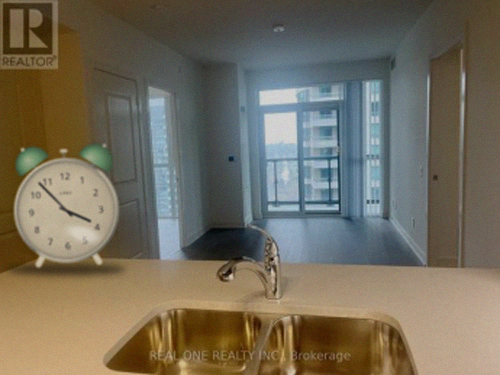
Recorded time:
h=3 m=53
